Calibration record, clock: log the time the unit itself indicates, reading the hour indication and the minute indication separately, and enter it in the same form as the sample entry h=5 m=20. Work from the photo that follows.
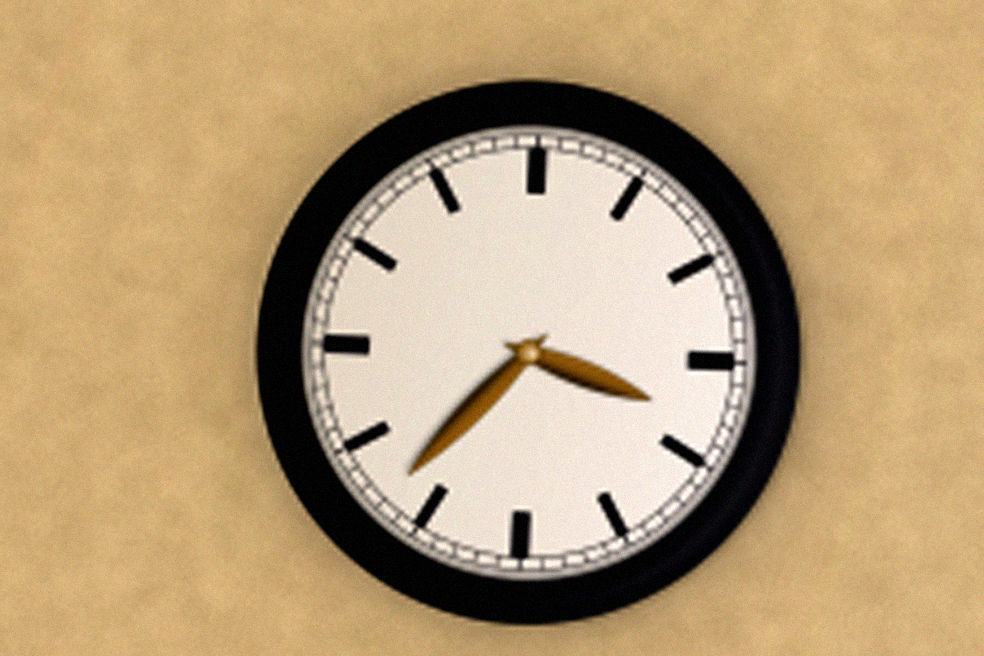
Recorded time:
h=3 m=37
